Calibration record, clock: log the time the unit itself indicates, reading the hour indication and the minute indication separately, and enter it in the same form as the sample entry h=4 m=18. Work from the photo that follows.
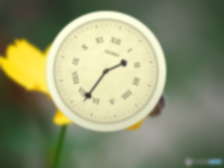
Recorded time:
h=1 m=33
